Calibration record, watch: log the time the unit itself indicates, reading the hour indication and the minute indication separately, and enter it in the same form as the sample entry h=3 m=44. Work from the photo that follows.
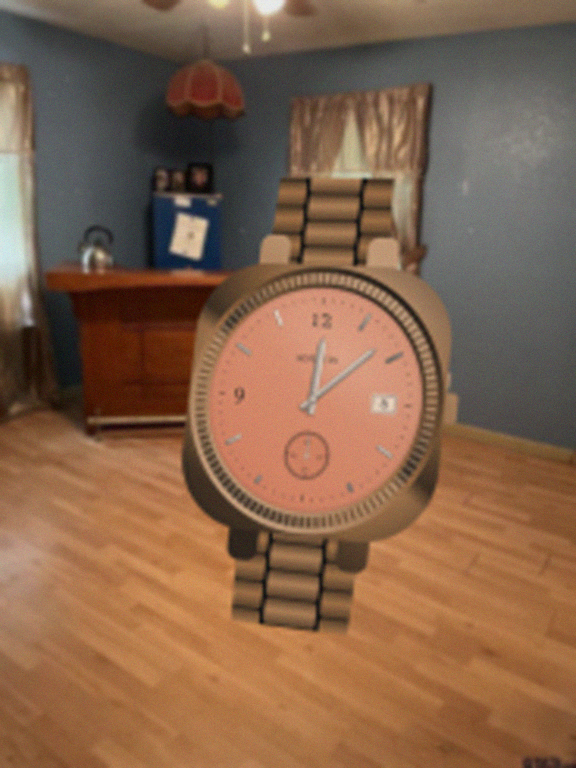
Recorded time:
h=12 m=8
